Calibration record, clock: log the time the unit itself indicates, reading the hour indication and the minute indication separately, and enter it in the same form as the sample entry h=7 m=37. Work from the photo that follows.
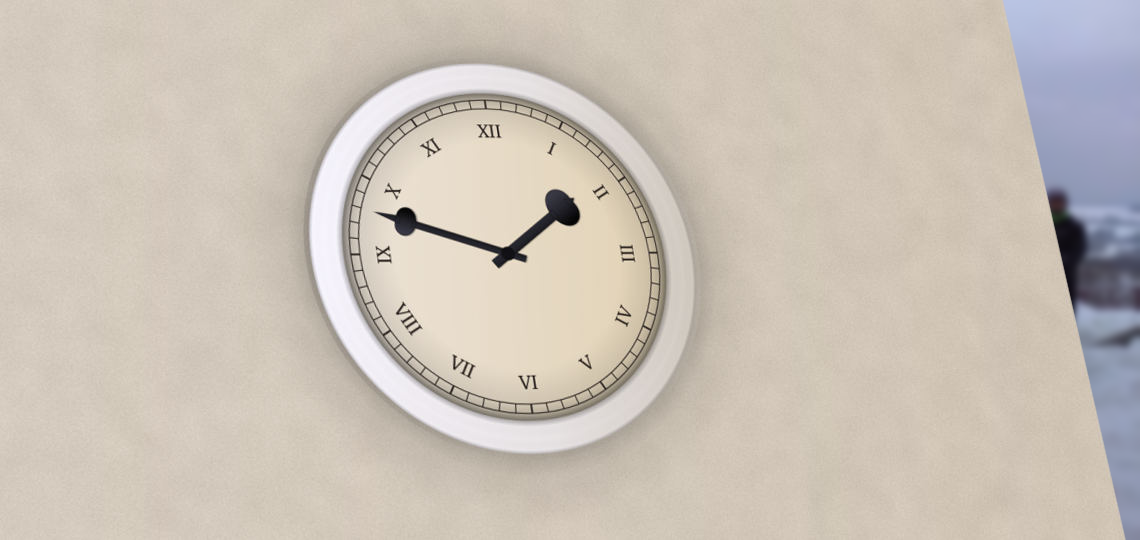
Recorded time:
h=1 m=48
